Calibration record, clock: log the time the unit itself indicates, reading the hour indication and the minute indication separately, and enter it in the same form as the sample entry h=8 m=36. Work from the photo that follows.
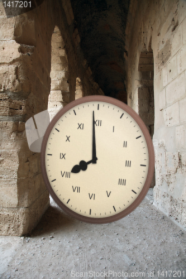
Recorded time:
h=7 m=59
